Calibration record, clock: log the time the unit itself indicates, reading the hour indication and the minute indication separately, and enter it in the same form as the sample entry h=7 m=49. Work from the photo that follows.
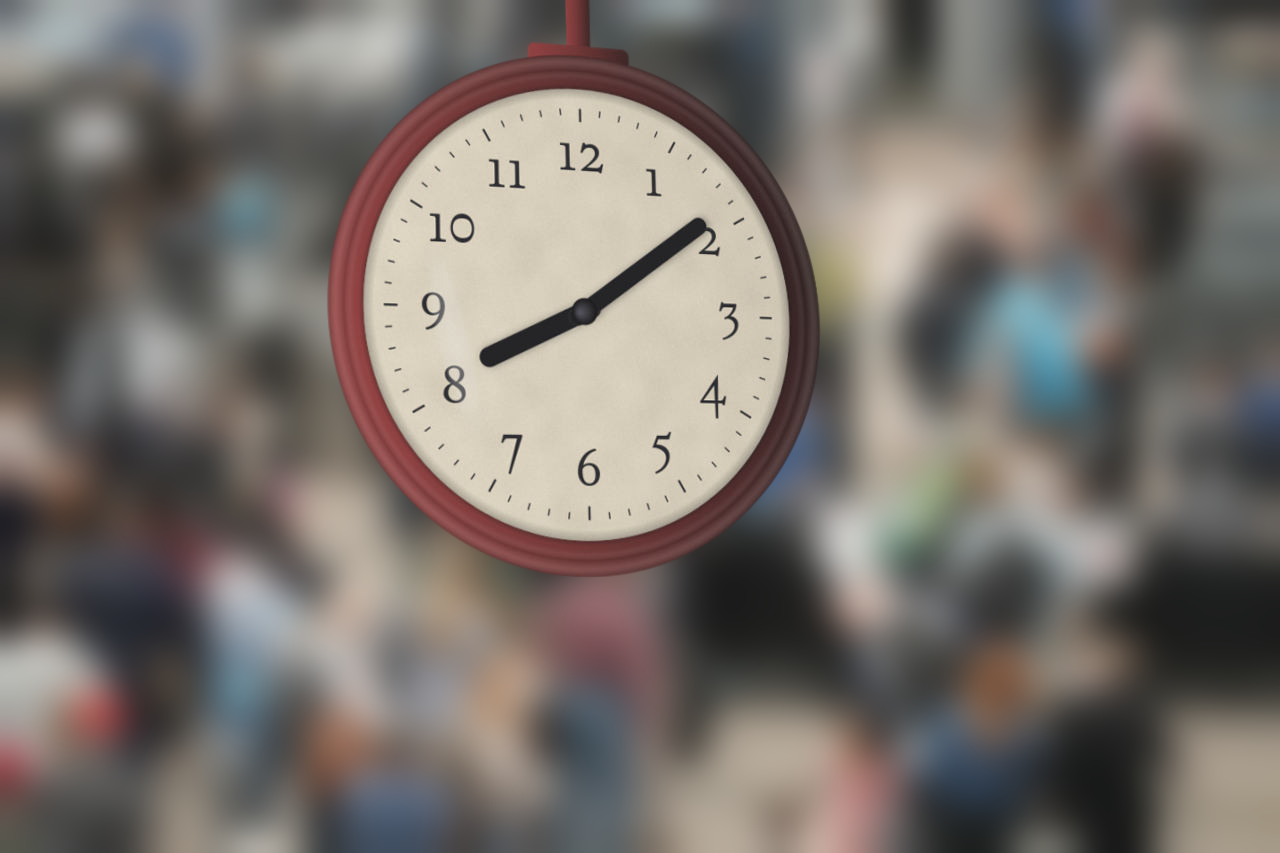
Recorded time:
h=8 m=9
